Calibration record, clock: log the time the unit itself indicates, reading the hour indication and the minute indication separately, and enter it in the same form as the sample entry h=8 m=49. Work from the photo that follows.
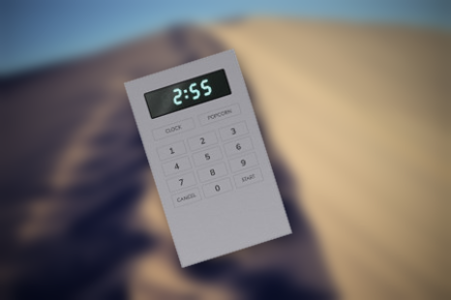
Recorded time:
h=2 m=55
